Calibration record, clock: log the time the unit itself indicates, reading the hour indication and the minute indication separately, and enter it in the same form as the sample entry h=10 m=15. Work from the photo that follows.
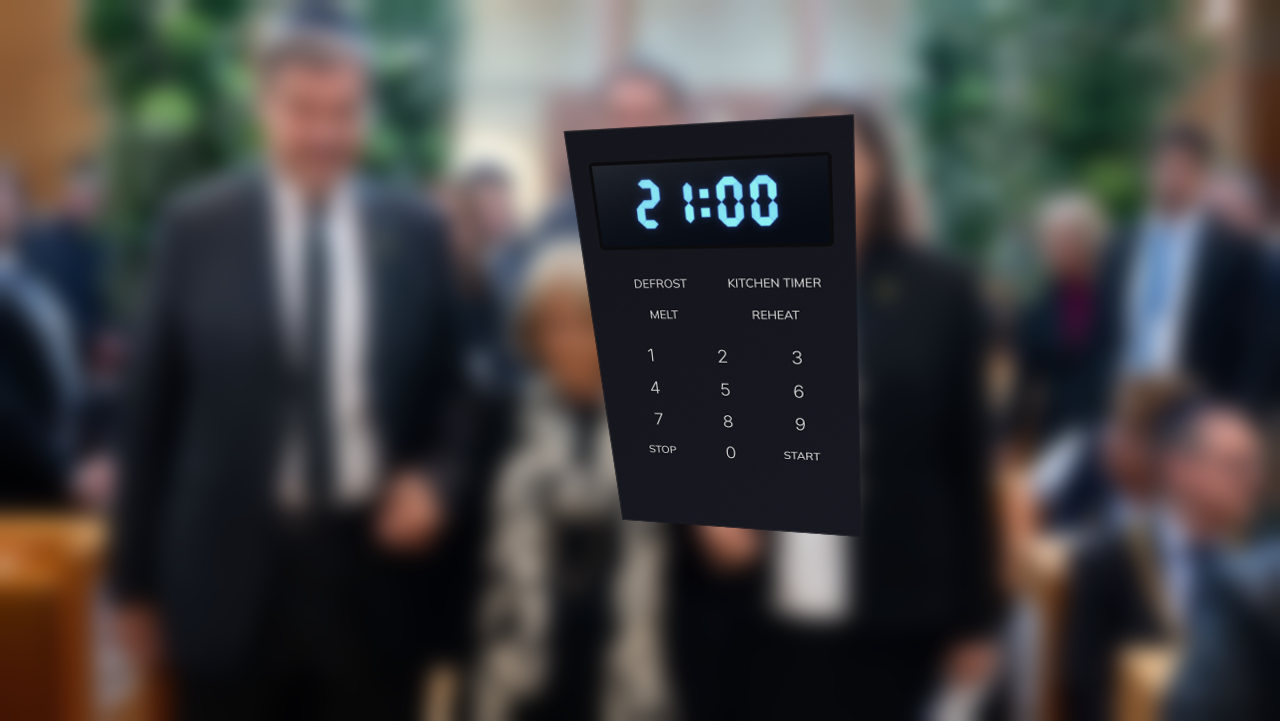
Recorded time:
h=21 m=0
